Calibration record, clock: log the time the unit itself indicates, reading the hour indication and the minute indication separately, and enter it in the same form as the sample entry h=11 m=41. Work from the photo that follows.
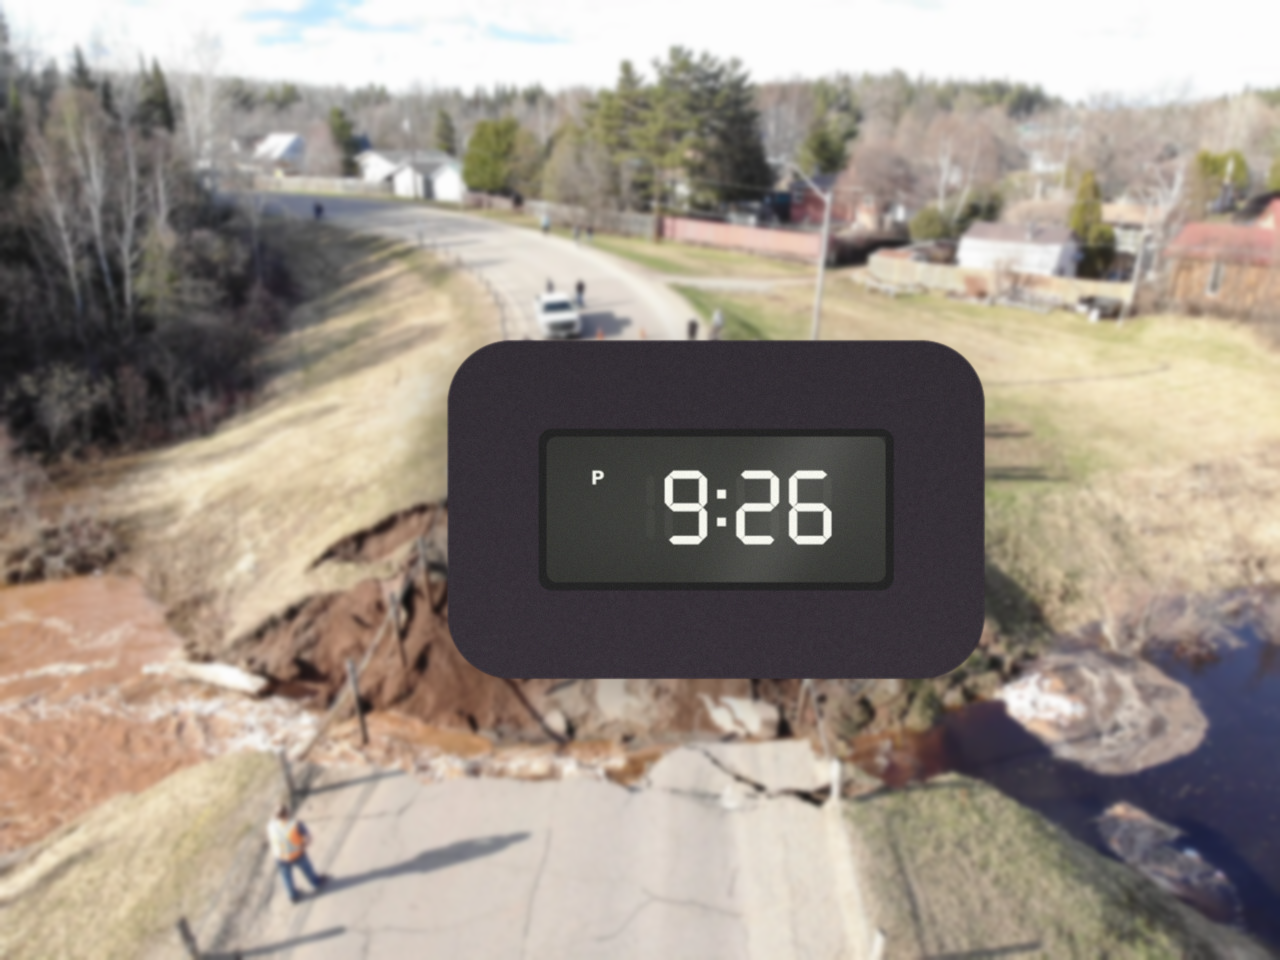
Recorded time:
h=9 m=26
